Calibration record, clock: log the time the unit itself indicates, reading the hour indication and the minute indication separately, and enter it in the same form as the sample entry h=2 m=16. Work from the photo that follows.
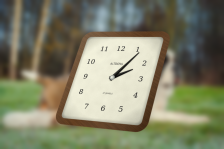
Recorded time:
h=2 m=6
